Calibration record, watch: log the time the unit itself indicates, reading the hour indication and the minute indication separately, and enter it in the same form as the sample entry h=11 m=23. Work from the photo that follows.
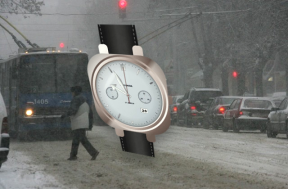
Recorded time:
h=9 m=56
